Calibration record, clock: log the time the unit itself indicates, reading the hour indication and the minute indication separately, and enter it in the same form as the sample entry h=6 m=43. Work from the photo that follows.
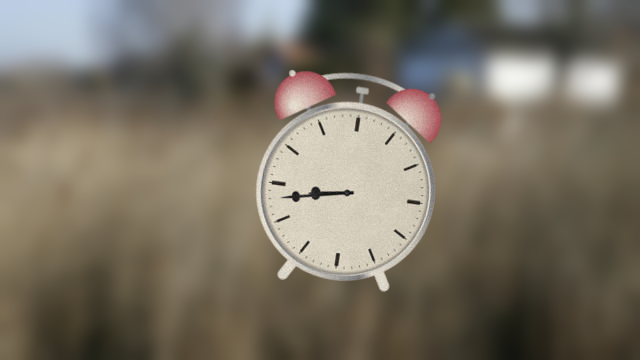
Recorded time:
h=8 m=43
